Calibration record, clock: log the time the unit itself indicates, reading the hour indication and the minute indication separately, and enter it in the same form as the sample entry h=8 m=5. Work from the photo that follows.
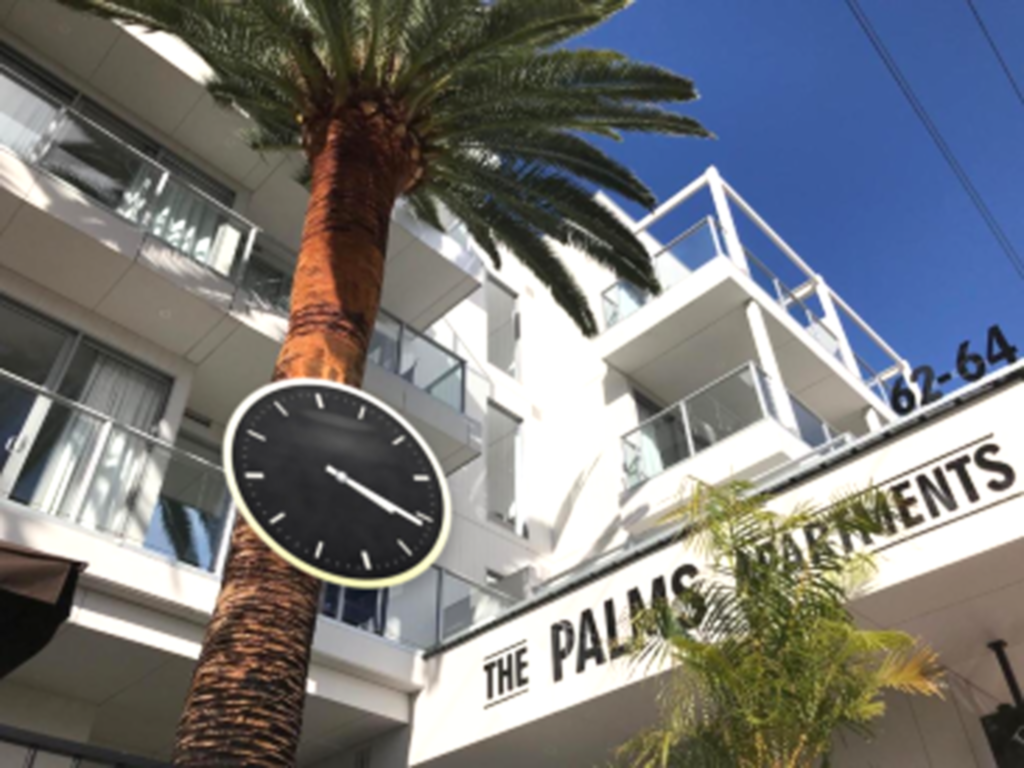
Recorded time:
h=4 m=21
